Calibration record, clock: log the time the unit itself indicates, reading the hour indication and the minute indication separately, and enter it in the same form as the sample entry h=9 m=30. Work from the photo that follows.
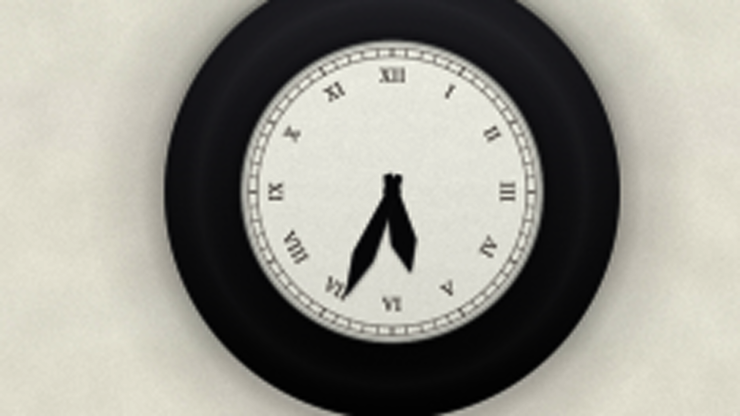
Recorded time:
h=5 m=34
